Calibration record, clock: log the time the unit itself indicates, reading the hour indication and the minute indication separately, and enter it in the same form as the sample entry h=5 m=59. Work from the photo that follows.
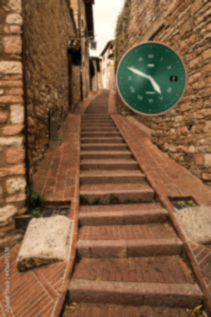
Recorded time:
h=4 m=49
